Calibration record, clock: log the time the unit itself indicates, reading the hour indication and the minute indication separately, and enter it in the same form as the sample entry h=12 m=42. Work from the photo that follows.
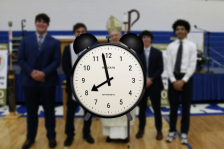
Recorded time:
h=7 m=58
